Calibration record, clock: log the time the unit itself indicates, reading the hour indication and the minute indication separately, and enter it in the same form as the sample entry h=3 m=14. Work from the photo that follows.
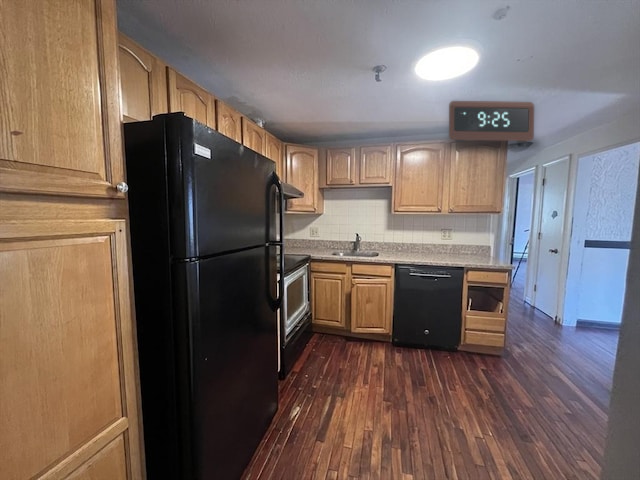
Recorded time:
h=9 m=25
